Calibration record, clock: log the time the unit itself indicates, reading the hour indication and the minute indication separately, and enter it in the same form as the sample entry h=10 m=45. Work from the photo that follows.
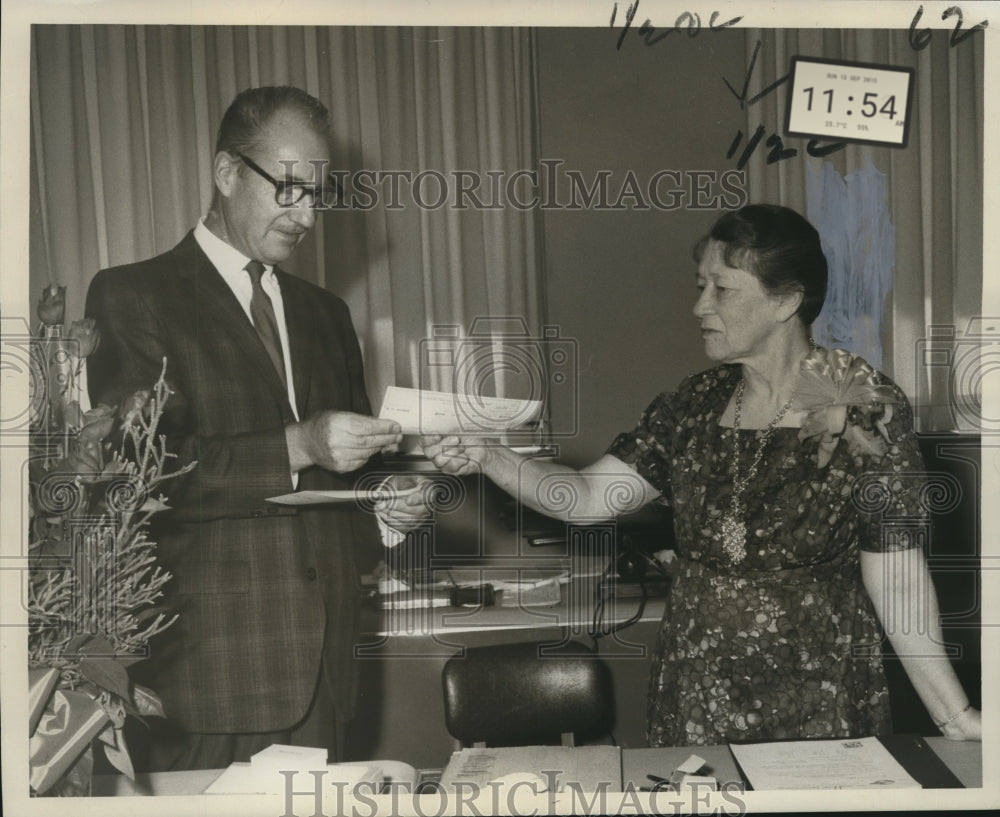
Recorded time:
h=11 m=54
